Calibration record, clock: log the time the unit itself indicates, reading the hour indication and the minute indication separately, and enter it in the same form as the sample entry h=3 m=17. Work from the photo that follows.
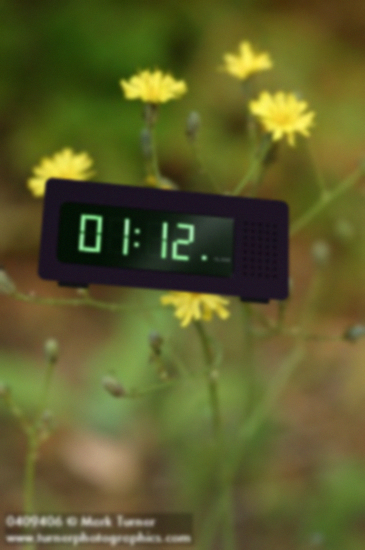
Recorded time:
h=1 m=12
